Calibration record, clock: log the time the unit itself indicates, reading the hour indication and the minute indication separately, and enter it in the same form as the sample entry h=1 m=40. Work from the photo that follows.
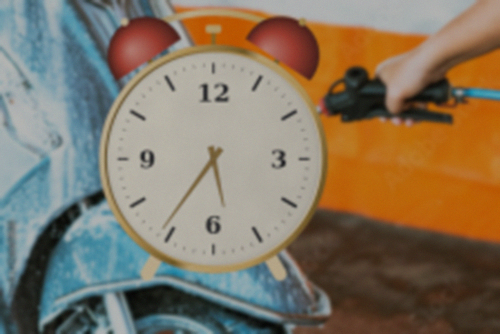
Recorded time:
h=5 m=36
